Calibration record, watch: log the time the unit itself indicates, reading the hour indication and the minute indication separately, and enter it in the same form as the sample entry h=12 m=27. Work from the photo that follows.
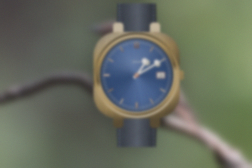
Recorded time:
h=1 m=10
